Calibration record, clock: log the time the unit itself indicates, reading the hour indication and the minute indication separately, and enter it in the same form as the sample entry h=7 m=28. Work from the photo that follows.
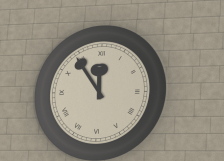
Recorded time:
h=11 m=54
